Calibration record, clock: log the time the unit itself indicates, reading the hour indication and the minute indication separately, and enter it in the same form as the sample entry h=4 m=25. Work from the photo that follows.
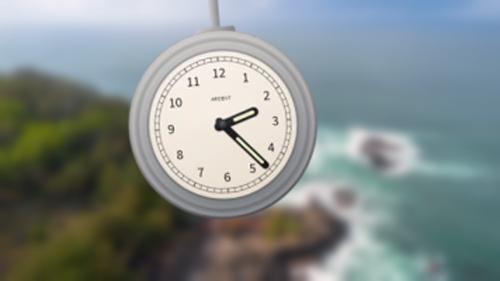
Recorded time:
h=2 m=23
